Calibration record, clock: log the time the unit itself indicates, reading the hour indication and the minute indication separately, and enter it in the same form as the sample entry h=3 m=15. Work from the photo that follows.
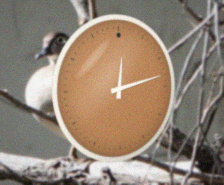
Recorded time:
h=12 m=13
